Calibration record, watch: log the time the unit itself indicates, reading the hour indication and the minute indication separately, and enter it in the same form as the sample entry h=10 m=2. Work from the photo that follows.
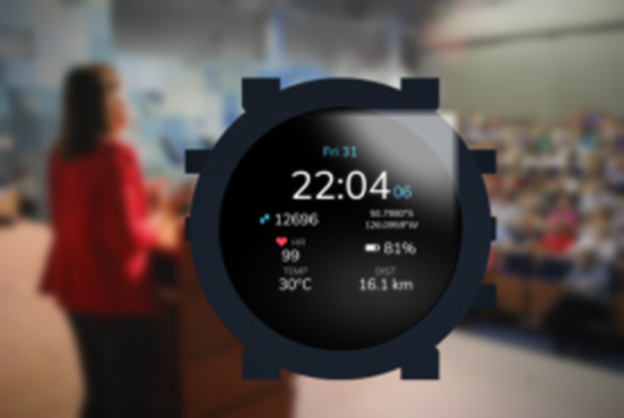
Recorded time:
h=22 m=4
